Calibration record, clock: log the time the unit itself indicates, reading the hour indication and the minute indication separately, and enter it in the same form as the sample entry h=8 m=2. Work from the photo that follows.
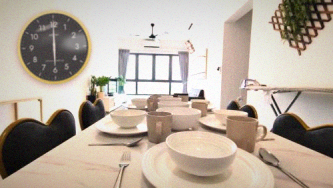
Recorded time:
h=6 m=0
